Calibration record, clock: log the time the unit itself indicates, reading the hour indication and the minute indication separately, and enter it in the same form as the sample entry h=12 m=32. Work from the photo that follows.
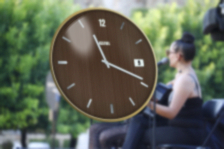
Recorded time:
h=11 m=19
